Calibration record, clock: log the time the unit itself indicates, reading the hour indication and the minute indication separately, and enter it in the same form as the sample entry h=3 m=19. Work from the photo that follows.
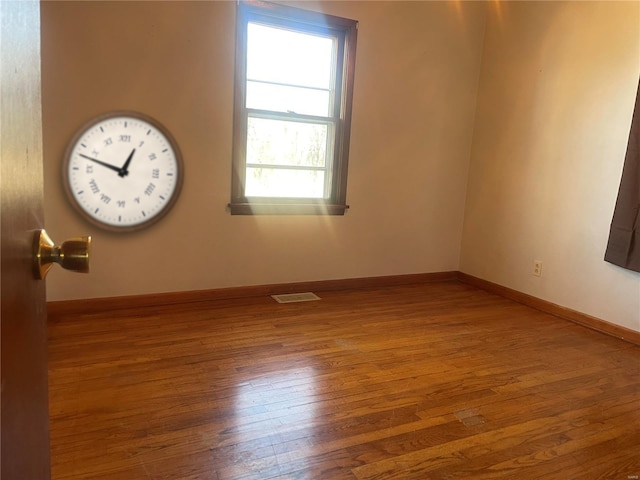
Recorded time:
h=12 m=48
